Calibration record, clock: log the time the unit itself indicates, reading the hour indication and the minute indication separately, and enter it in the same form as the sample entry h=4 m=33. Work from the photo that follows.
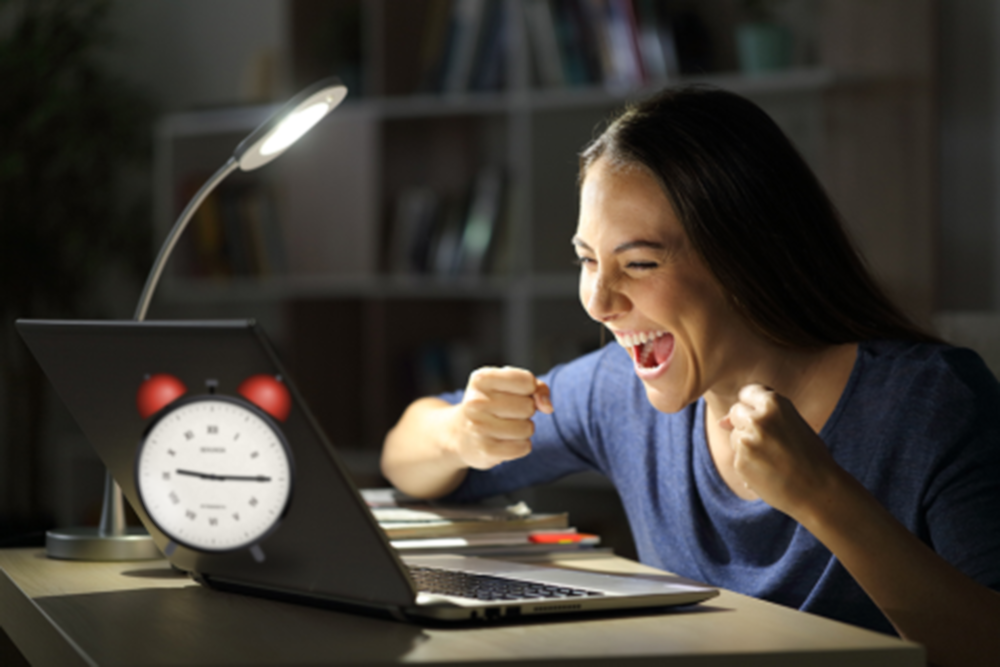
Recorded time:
h=9 m=15
